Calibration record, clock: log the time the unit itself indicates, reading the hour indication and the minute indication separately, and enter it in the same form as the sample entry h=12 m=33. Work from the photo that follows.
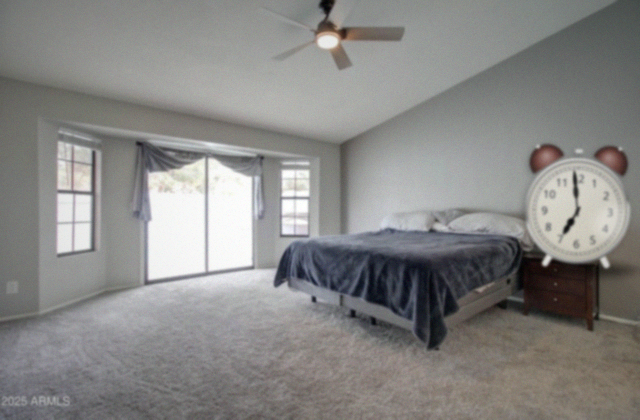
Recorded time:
h=6 m=59
